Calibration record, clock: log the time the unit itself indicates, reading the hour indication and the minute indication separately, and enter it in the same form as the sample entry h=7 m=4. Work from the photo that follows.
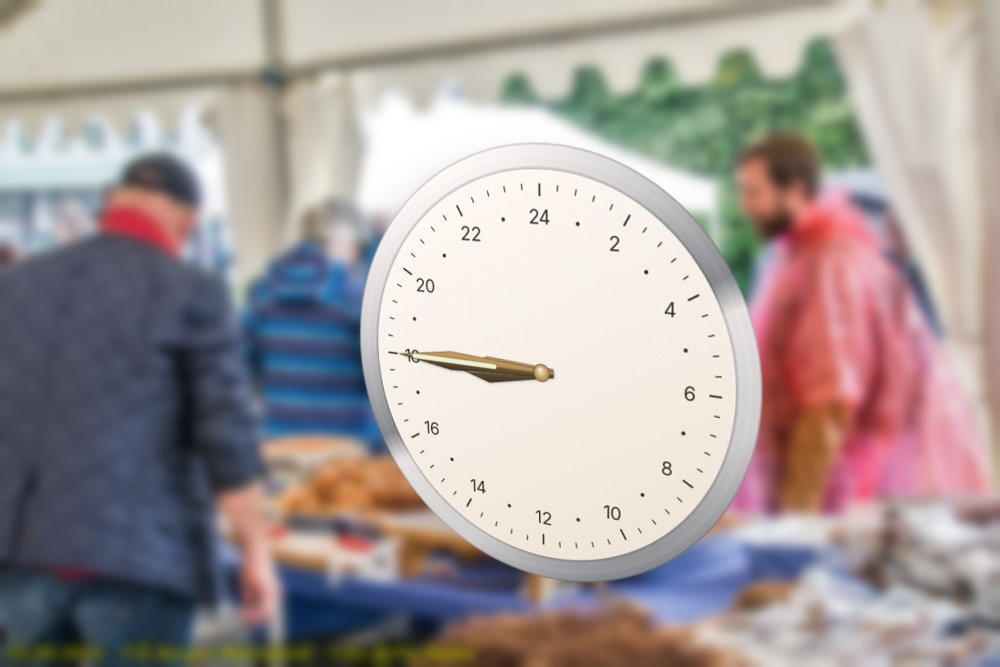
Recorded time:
h=17 m=45
